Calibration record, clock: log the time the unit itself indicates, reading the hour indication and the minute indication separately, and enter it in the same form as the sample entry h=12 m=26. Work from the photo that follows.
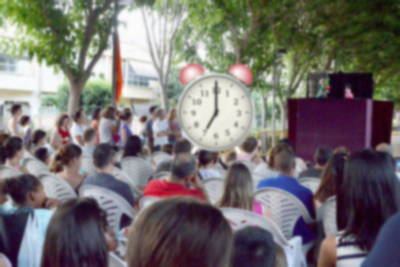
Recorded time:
h=7 m=0
